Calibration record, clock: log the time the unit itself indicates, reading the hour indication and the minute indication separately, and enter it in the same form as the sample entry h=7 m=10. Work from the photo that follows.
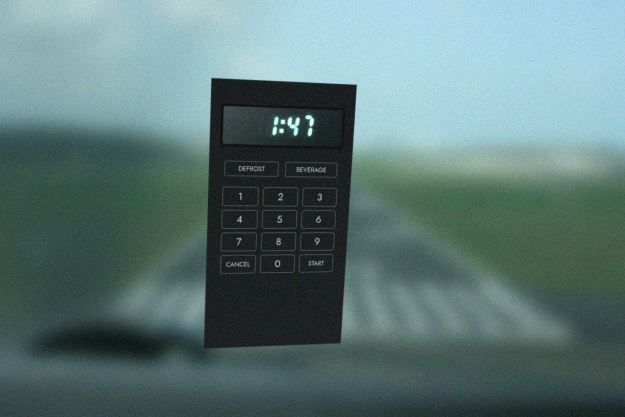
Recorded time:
h=1 m=47
